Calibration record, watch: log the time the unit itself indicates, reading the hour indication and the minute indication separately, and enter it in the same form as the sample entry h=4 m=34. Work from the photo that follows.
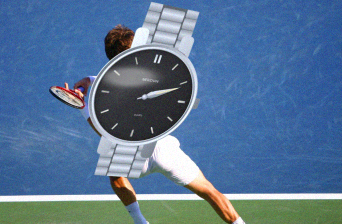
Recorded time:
h=2 m=11
